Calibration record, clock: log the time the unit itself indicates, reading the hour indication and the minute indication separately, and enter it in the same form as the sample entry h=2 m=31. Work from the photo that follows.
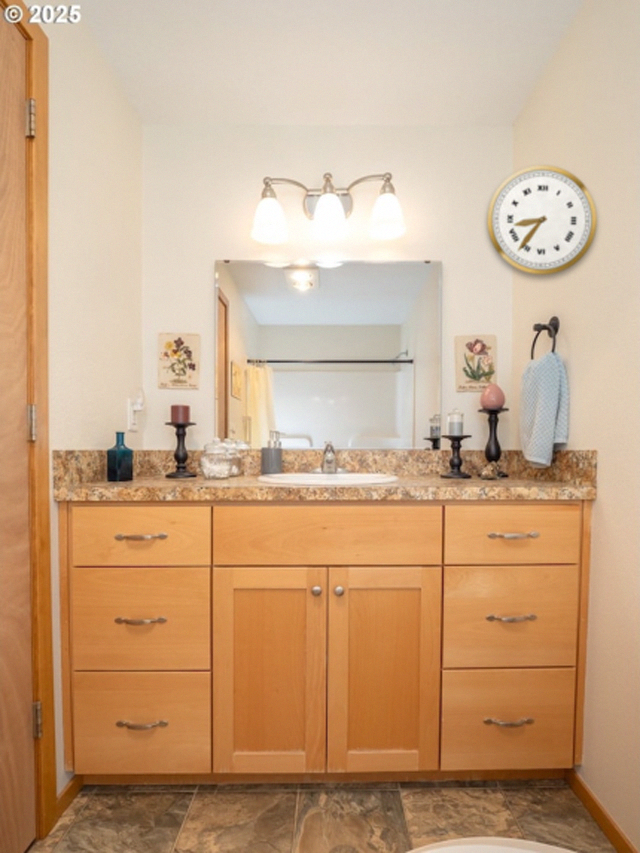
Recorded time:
h=8 m=36
